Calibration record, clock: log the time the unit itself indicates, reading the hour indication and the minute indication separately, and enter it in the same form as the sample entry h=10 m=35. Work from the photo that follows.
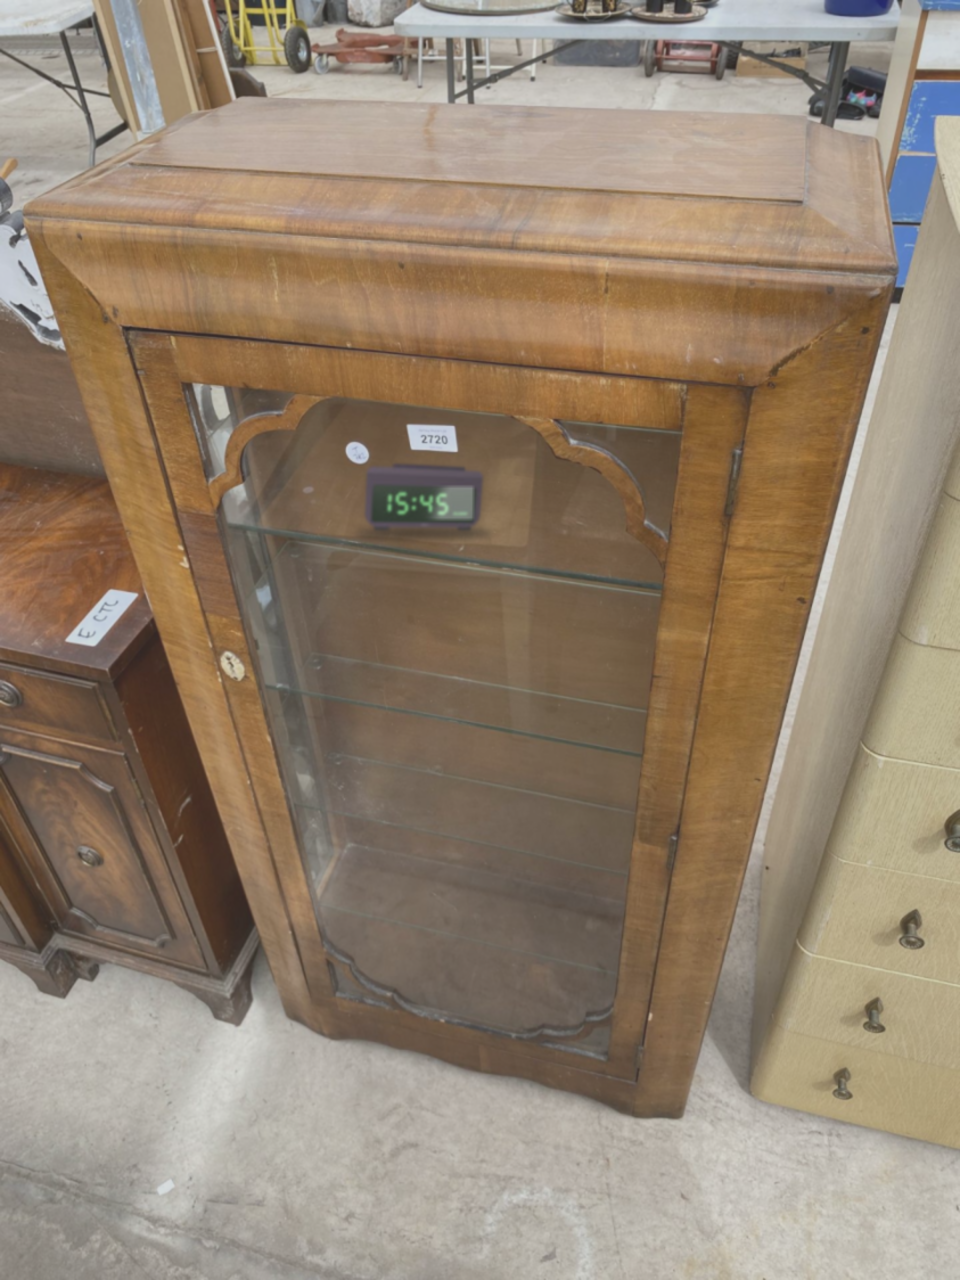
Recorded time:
h=15 m=45
